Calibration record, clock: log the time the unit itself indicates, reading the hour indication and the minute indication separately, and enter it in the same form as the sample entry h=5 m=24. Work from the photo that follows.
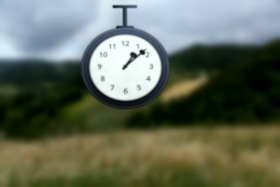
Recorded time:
h=1 m=8
